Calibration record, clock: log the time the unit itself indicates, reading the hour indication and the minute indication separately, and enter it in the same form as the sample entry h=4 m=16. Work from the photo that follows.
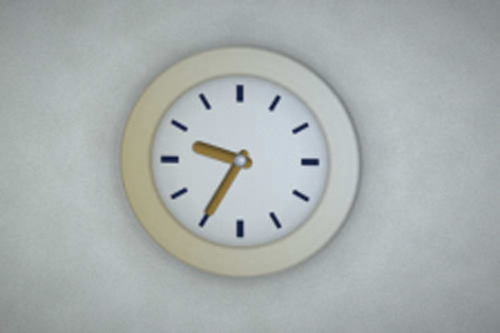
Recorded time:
h=9 m=35
